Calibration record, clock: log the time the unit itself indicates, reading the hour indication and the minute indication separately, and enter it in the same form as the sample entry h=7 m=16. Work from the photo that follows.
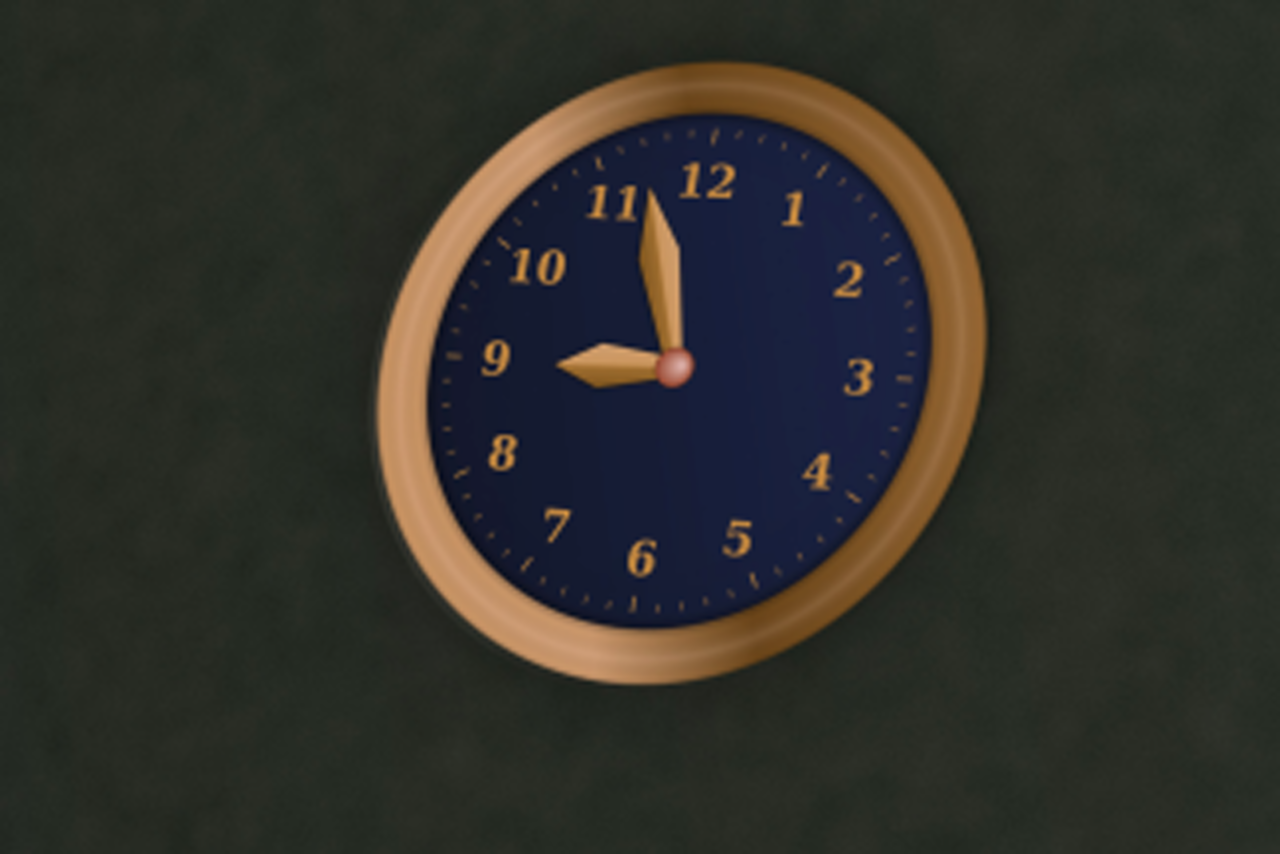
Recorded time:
h=8 m=57
